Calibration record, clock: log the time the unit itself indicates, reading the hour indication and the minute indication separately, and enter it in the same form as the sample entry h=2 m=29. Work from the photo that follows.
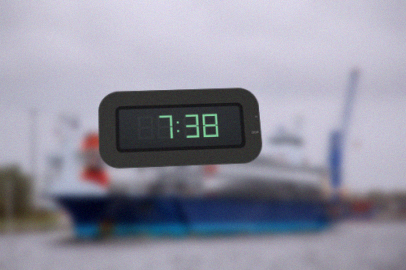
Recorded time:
h=7 m=38
